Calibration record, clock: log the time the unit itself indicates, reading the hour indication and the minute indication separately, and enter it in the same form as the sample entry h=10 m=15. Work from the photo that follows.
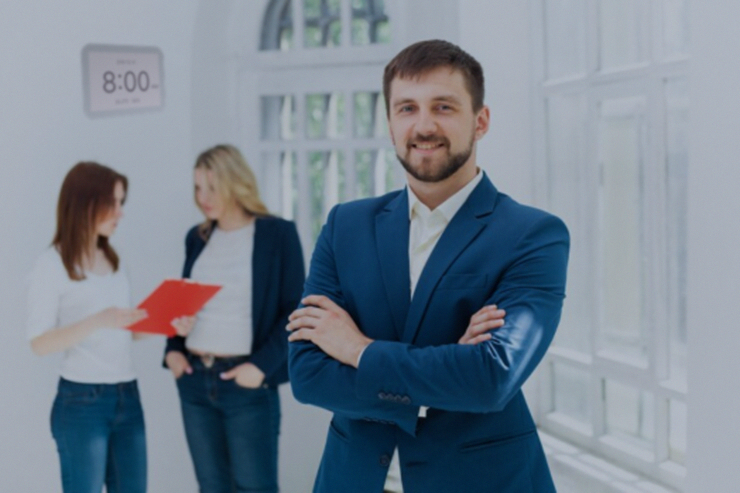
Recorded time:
h=8 m=0
